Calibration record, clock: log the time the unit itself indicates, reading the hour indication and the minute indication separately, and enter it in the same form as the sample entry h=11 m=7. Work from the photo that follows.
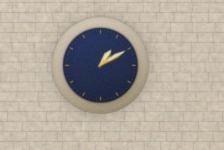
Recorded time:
h=1 m=10
